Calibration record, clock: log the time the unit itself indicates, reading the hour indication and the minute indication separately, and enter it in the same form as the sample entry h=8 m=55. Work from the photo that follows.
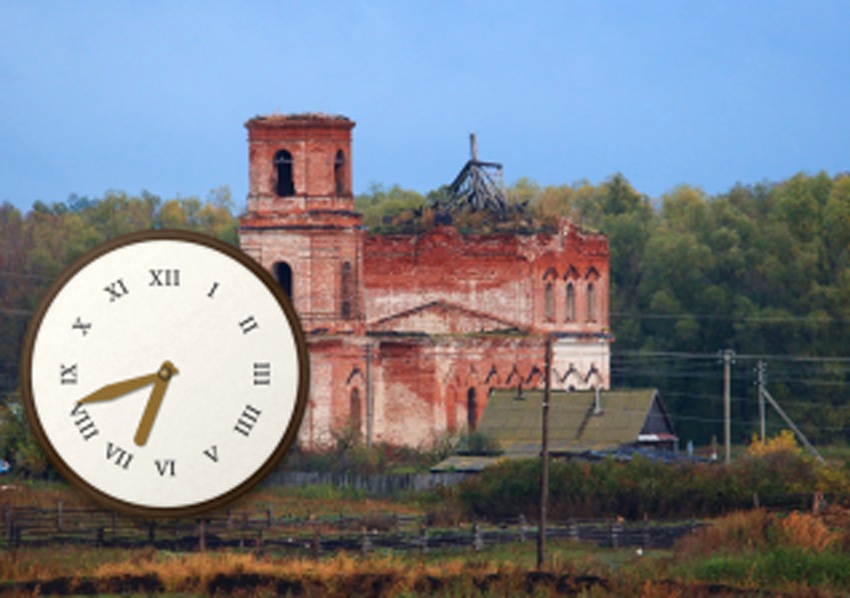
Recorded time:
h=6 m=42
